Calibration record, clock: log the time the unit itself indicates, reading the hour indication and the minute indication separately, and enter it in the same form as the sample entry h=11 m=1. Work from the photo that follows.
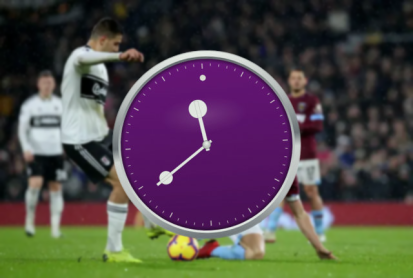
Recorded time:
h=11 m=39
